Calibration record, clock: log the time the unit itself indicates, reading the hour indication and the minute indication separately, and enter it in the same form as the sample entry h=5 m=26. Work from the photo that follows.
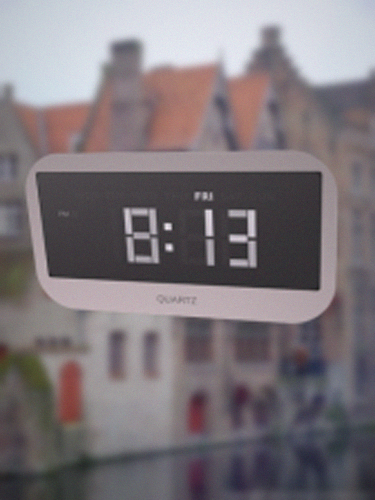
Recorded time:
h=8 m=13
